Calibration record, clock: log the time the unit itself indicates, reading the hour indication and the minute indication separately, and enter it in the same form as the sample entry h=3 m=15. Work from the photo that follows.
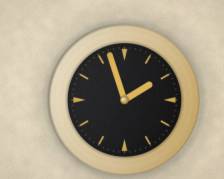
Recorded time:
h=1 m=57
